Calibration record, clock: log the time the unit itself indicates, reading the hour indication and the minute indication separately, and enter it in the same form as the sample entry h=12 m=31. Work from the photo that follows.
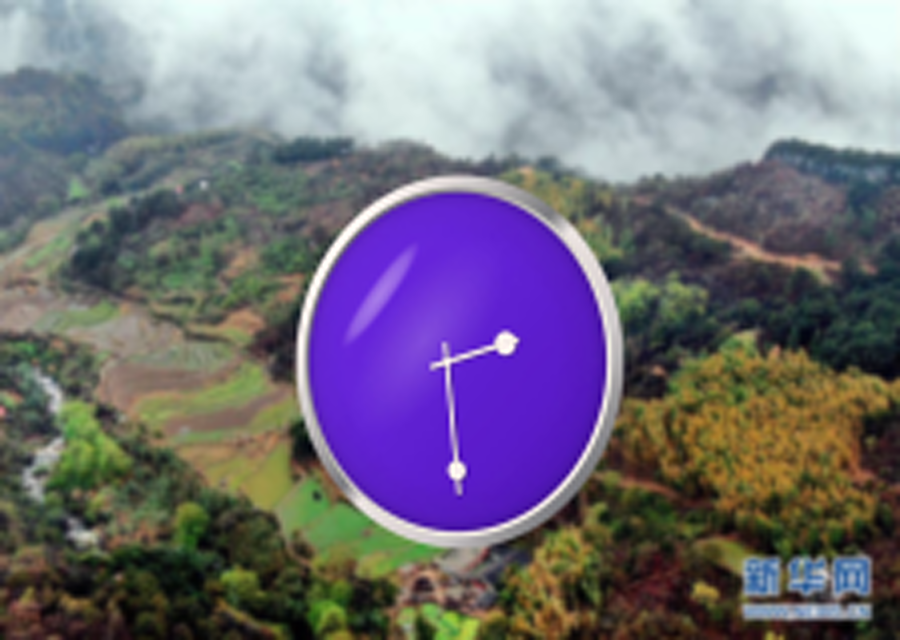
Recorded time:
h=2 m=29
